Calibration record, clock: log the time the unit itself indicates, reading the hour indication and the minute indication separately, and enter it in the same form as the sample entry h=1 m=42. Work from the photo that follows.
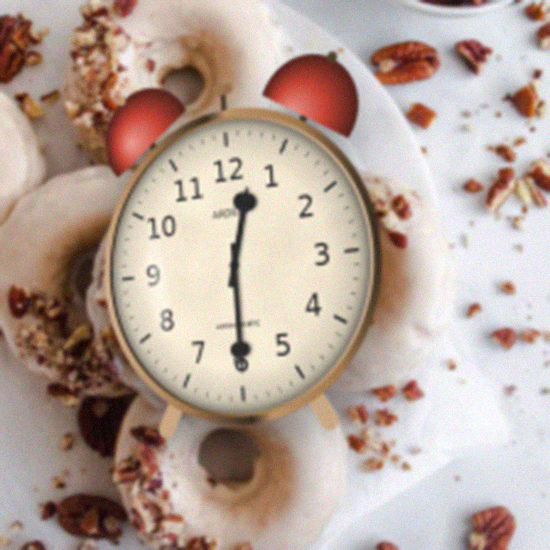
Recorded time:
h=12 m=30
